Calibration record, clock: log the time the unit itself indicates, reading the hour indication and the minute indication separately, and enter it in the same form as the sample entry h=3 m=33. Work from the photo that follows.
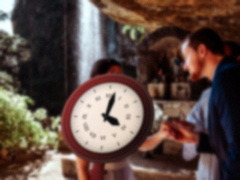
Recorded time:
h=4 m=2
